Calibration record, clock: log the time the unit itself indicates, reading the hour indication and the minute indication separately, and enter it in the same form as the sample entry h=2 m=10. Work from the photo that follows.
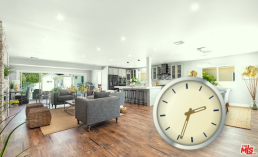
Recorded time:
h=2 m=34
